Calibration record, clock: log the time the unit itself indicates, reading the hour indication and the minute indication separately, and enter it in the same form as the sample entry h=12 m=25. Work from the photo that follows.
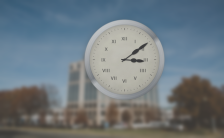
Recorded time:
h=3 m=9
